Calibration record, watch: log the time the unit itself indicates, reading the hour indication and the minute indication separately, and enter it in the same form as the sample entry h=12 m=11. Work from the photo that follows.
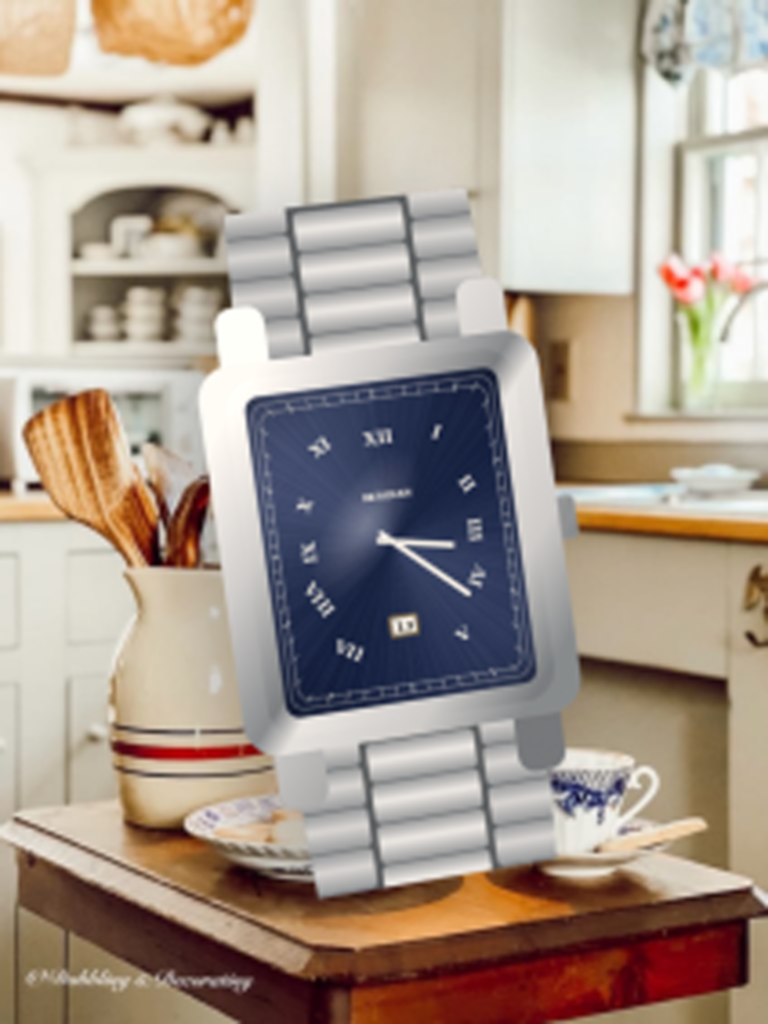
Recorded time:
h=3 m=22
